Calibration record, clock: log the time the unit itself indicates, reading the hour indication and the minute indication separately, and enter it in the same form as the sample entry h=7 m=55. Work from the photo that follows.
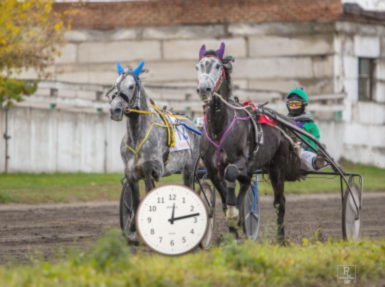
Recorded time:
h=12 m=13
